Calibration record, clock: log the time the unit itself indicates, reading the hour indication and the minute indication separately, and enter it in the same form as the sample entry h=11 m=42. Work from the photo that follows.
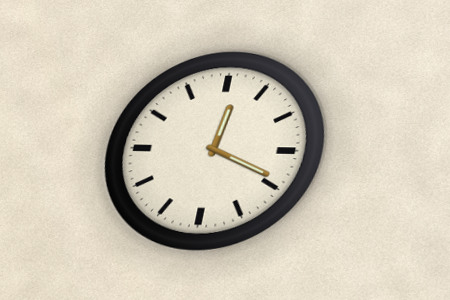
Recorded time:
h=12 m=19
